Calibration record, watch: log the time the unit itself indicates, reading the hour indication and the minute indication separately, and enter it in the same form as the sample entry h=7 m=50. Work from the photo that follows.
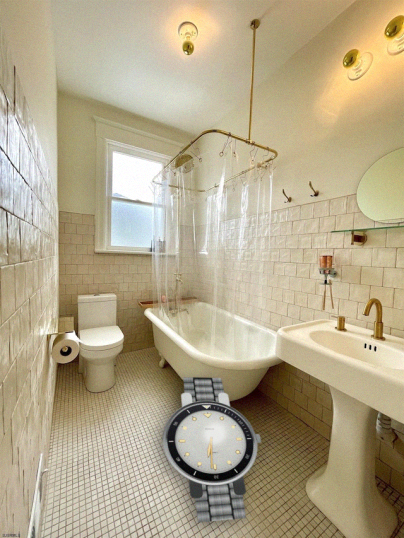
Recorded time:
h=6 m=31
